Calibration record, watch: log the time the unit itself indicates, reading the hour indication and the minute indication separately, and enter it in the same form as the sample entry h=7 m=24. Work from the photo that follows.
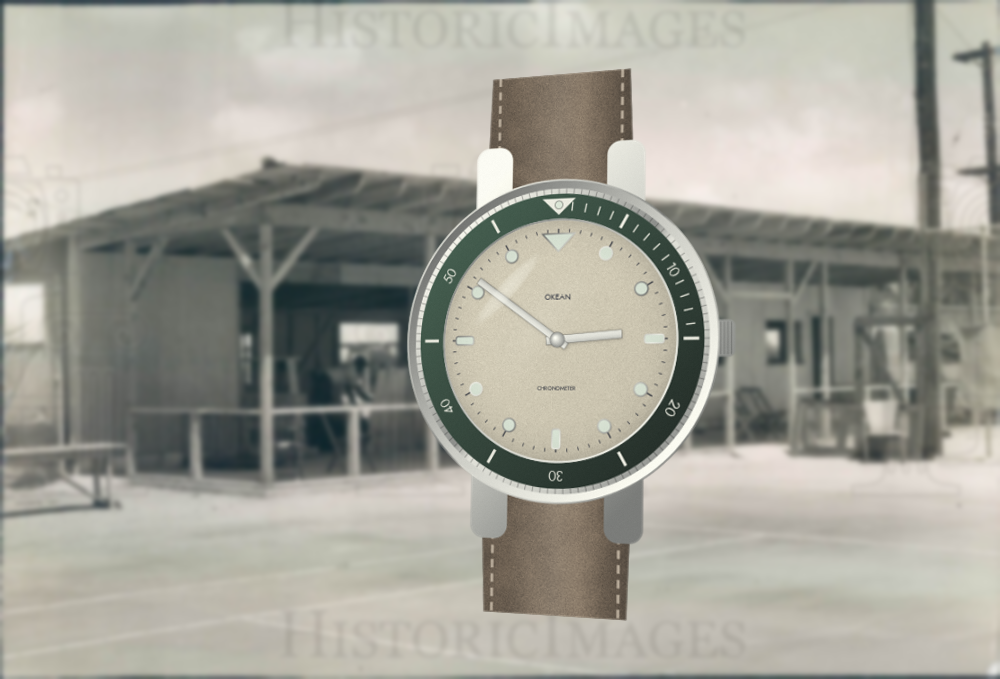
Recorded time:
h=2 m=51
